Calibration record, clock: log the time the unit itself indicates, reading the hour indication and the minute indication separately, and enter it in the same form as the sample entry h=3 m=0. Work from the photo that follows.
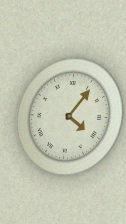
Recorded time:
h=4 m=6
